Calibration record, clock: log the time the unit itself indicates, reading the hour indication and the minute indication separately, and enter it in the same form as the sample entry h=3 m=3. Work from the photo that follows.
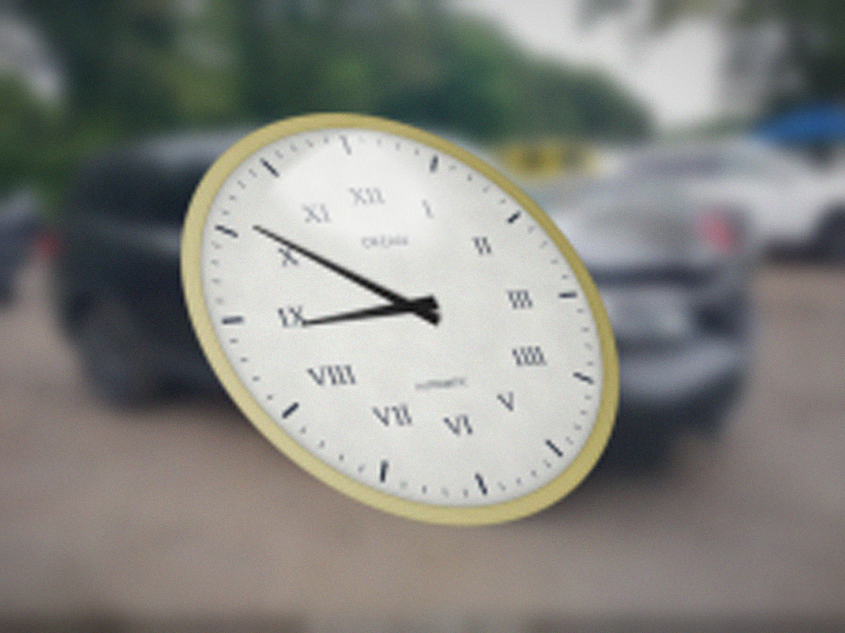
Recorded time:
h=8 m=51
